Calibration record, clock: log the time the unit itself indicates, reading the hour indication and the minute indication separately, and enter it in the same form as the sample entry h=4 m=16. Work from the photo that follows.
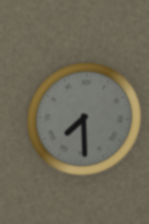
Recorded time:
h=7 m=29
